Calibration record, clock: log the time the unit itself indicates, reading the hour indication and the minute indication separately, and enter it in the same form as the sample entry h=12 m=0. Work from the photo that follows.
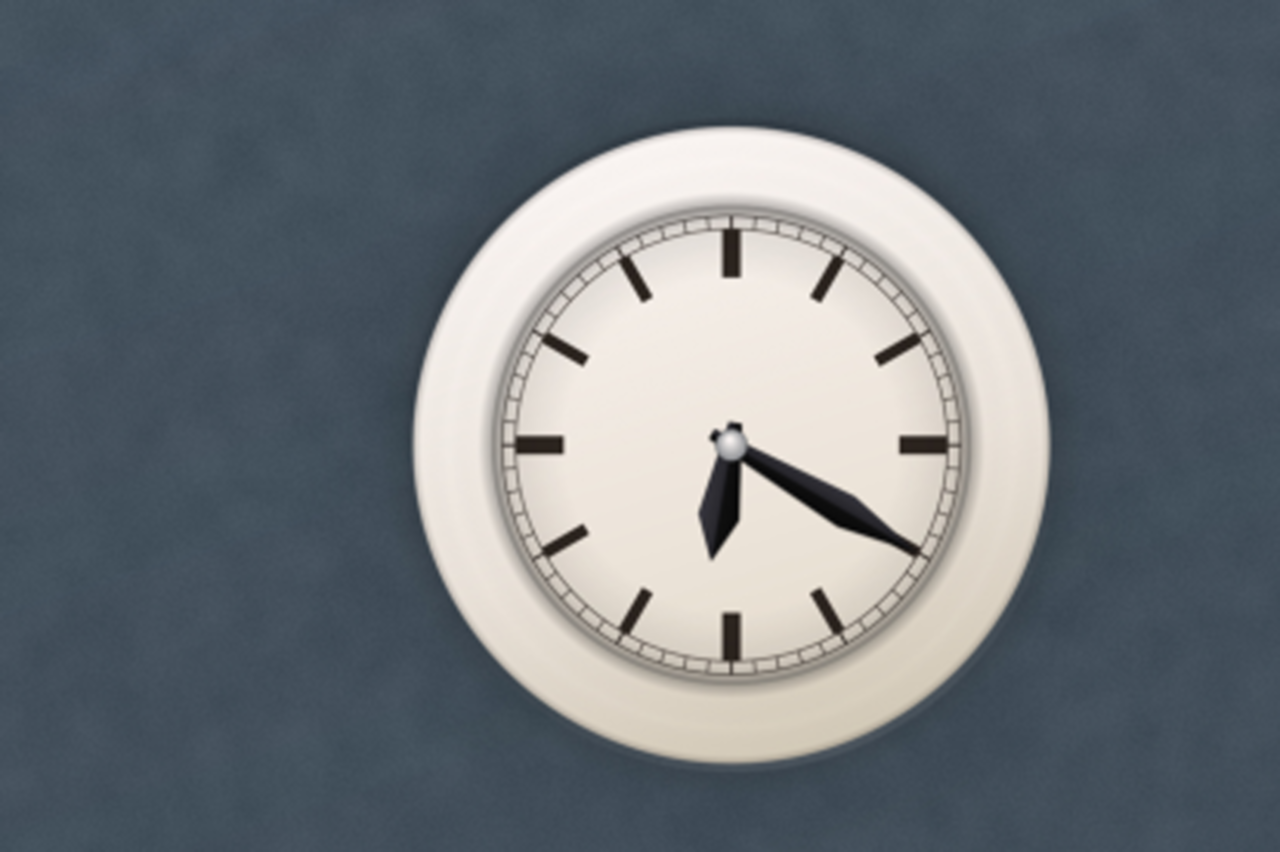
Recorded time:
h=6 m=20
